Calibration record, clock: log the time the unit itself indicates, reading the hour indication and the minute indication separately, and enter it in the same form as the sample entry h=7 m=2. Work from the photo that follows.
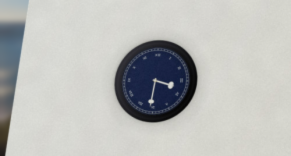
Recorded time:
h=3 m=31
